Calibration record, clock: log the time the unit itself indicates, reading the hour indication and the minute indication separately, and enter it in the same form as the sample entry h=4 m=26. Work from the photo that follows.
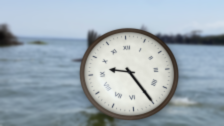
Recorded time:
h=9 m=25
